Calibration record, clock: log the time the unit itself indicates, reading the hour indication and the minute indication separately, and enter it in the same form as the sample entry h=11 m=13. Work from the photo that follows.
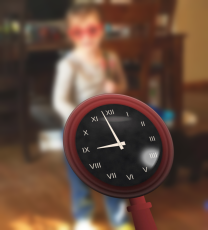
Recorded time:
h=8 m=58
